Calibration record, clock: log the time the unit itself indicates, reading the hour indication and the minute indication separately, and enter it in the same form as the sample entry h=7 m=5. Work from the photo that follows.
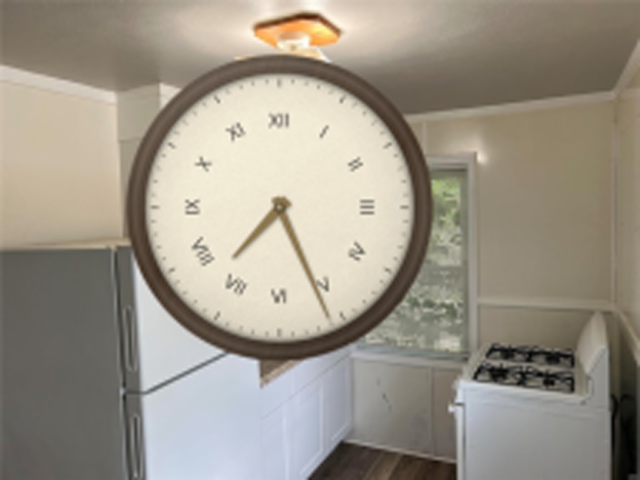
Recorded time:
h=7 m=26
